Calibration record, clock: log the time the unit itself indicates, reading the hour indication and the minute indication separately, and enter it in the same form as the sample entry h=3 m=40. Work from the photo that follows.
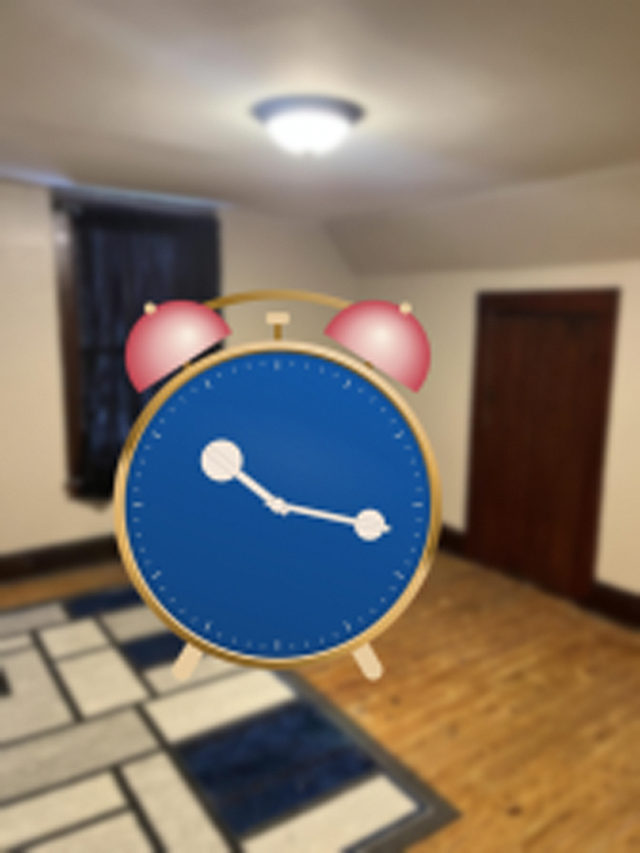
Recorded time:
h=10 m=17
